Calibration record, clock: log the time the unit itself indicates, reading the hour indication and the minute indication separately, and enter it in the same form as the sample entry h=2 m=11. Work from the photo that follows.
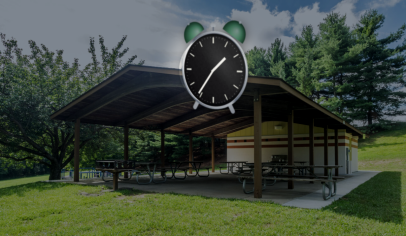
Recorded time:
h=1 m=36
